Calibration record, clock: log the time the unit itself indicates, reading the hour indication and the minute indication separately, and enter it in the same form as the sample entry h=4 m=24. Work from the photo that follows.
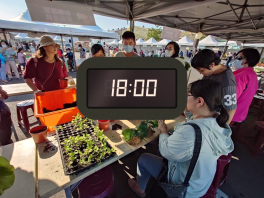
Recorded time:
h=18 m=0
